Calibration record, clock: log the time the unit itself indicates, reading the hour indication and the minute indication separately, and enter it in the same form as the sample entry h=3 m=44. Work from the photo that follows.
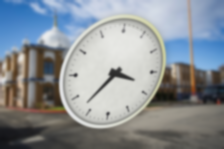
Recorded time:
h=3 m=37
